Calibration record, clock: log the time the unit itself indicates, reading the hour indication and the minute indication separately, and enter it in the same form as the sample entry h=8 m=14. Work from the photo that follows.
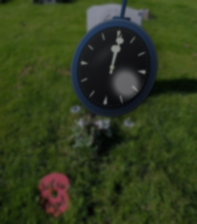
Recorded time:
h=12 m=1
